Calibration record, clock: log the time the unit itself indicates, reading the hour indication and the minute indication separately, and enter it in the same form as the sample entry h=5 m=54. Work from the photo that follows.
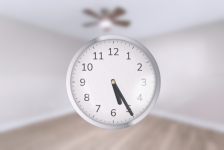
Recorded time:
h=5 m=25
